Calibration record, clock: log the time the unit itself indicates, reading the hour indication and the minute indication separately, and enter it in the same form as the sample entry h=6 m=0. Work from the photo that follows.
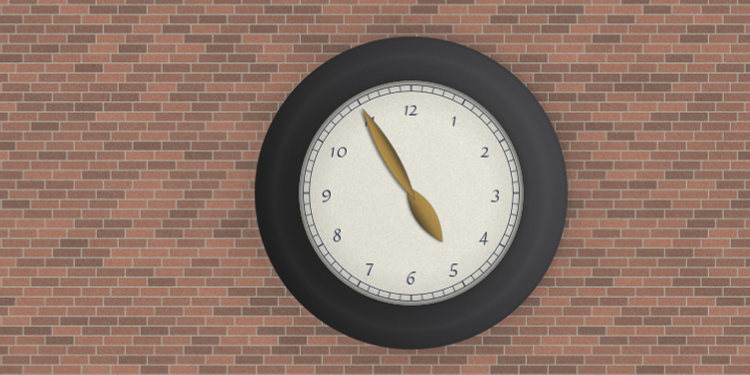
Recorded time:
h=4 m=55
